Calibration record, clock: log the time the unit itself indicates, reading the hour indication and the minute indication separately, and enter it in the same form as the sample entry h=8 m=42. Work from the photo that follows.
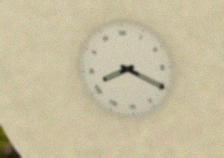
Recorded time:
h=8 m=20
